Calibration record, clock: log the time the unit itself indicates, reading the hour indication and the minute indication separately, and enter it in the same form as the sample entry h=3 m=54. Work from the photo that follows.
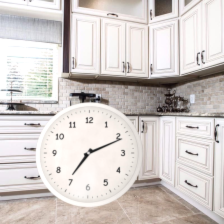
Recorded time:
h=7 m=11
